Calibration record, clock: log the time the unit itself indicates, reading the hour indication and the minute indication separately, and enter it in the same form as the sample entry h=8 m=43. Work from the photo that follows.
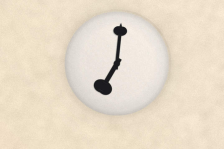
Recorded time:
h=7 m=1
